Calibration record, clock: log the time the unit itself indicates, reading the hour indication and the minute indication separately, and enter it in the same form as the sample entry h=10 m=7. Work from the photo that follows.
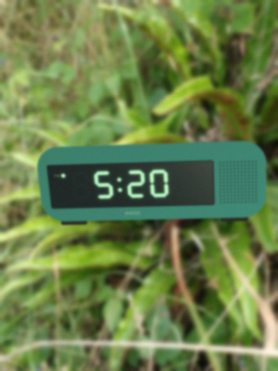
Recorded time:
h=5 m=20
